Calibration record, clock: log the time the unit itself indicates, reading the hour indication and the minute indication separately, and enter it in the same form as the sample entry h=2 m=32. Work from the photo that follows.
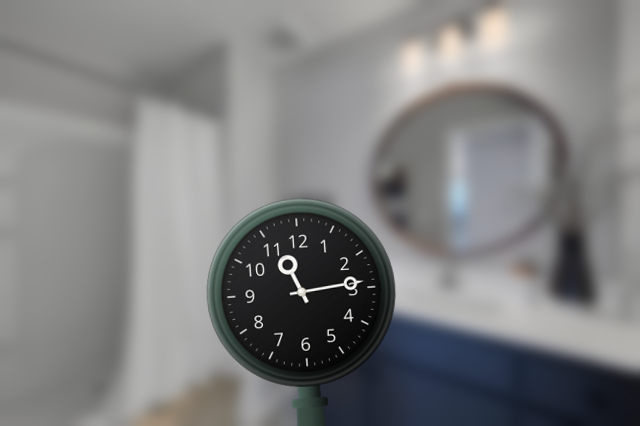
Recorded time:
h=11 m=14
